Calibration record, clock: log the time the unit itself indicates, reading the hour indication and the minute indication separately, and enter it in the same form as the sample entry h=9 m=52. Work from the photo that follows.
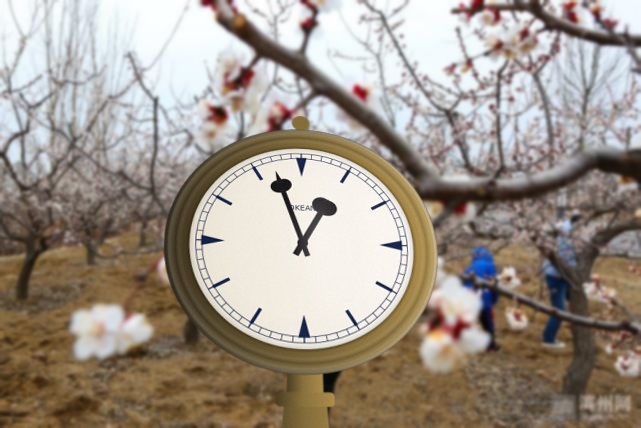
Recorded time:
h=12 m=57
